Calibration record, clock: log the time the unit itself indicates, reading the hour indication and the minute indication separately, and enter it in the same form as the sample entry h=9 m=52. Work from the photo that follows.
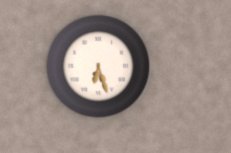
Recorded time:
h=6 m=27
